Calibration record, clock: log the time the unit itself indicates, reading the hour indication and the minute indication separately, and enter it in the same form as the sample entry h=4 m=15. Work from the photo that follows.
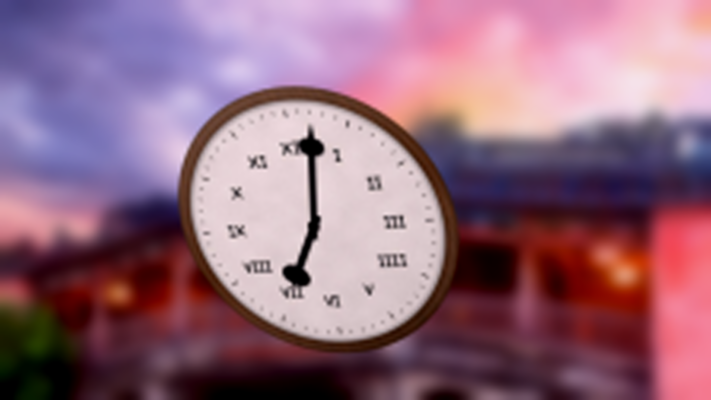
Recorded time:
h=7 m=2
